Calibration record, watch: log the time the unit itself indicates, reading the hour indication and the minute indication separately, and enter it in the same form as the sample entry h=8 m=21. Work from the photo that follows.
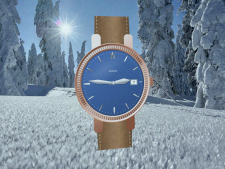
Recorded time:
h=2 m=46
